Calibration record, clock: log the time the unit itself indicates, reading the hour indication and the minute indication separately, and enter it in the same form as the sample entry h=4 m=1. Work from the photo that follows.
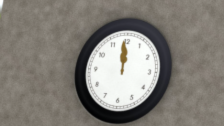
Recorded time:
h=11 m=59
